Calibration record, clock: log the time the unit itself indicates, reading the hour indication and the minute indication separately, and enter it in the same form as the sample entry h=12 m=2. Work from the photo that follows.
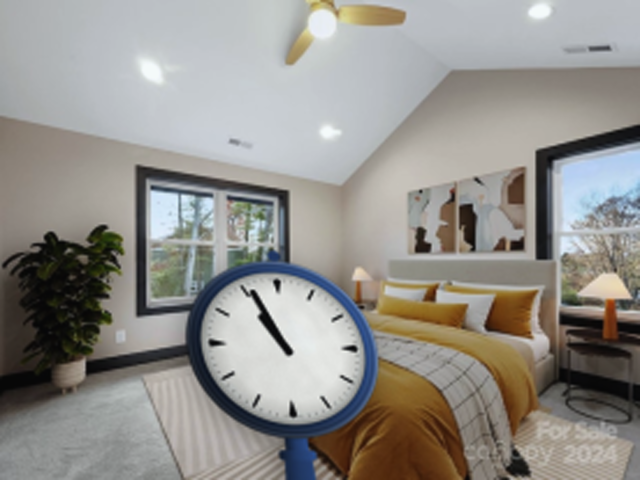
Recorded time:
h=10 m=56
